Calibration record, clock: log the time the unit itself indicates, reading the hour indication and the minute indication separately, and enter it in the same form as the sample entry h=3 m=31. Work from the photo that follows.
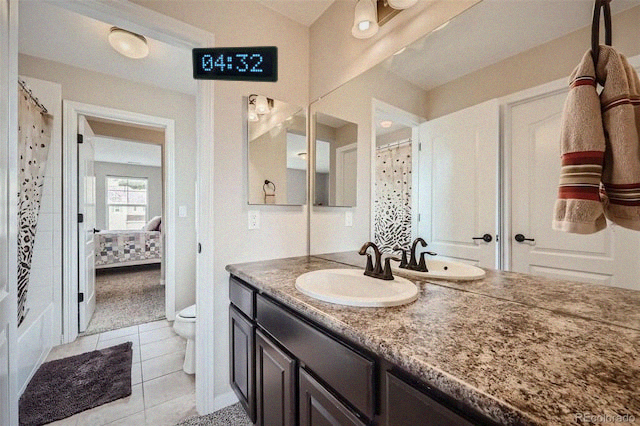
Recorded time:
h=4 m=32
